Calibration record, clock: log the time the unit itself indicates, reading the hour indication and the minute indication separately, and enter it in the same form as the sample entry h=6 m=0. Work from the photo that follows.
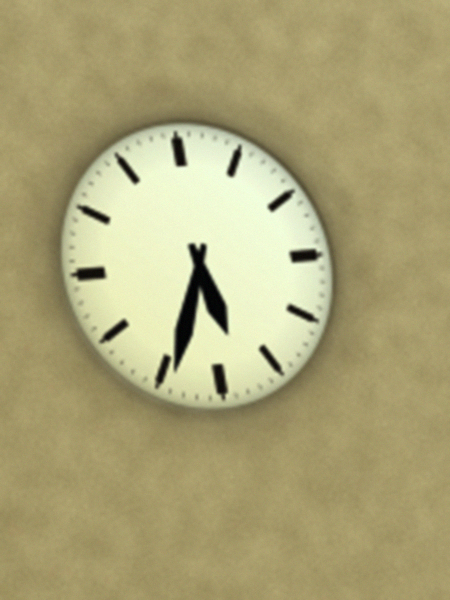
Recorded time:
h=5 m=34
